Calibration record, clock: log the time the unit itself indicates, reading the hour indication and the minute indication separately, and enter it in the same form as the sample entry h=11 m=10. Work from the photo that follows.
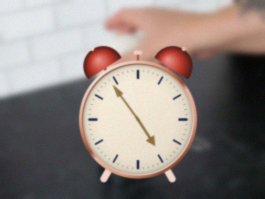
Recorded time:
h=4 m=54
